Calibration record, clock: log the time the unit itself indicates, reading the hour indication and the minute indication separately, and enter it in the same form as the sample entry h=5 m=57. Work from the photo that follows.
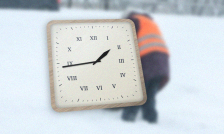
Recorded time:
h=1 m=44
